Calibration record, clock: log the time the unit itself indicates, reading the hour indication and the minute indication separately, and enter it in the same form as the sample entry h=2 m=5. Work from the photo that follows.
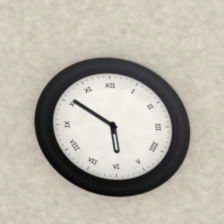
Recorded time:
h=5 m=51
